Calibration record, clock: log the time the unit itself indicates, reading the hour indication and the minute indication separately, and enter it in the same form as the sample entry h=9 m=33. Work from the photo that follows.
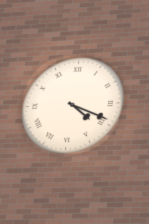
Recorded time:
h=4 m=19
